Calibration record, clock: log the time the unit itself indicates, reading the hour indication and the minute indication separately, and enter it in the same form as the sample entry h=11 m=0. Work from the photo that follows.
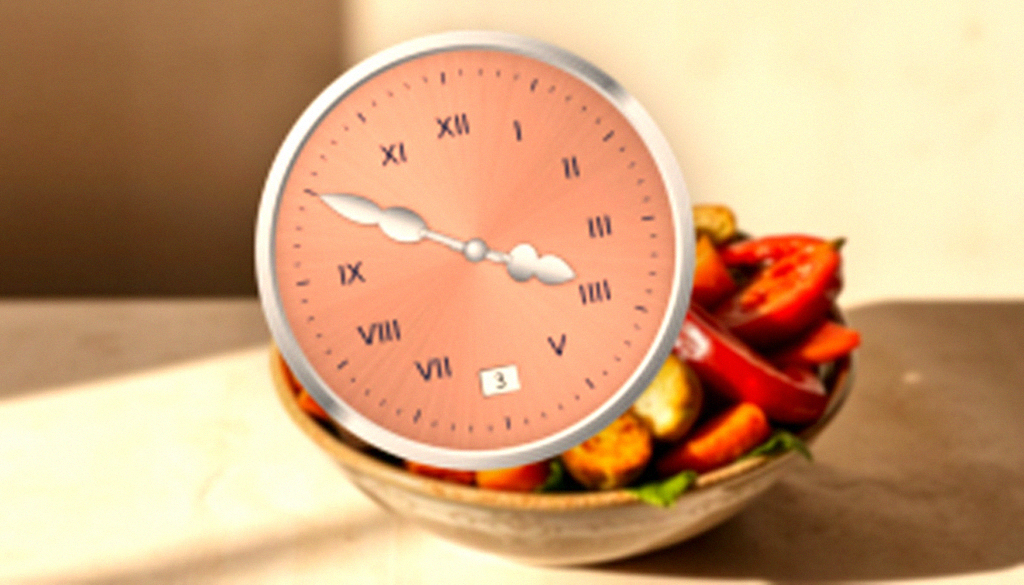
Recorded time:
h=3 m=50
